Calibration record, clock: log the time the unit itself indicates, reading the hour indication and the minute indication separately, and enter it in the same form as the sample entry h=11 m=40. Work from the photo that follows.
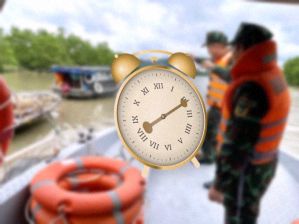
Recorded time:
h=8 m=11
